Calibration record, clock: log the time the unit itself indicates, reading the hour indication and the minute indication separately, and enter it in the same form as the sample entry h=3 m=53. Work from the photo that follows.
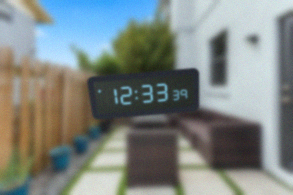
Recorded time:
h=12 m=33
